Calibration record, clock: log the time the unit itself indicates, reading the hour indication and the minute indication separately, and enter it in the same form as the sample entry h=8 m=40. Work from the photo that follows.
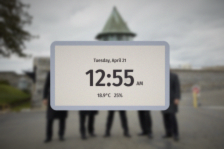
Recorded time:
h=12 m=55
